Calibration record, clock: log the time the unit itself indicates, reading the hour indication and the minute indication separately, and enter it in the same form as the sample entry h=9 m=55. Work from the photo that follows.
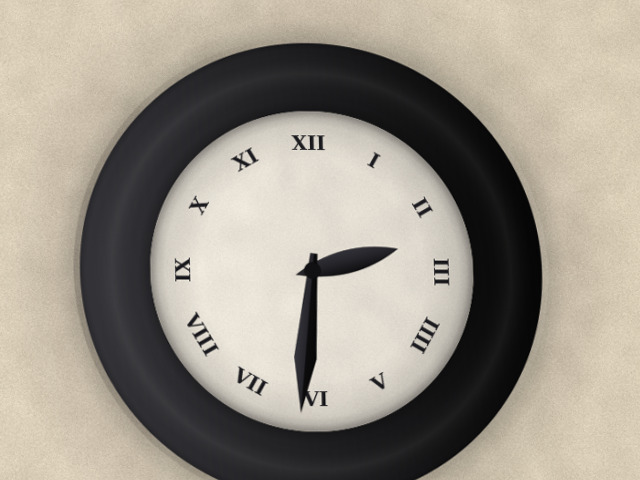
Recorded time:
h=2 m=31
